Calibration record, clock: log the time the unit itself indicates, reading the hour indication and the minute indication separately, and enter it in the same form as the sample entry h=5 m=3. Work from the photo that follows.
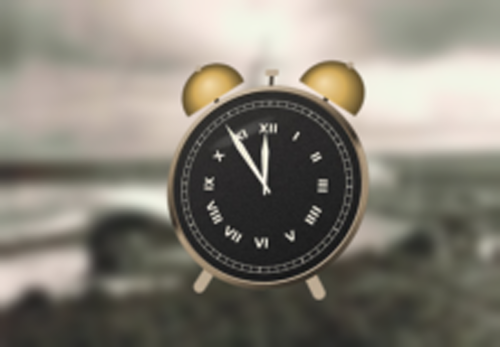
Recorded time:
h=11 m=54
